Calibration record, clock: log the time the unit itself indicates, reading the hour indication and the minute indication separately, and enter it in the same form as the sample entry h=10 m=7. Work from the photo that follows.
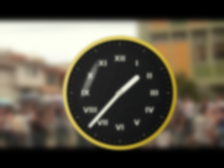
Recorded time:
h=1 m=37
